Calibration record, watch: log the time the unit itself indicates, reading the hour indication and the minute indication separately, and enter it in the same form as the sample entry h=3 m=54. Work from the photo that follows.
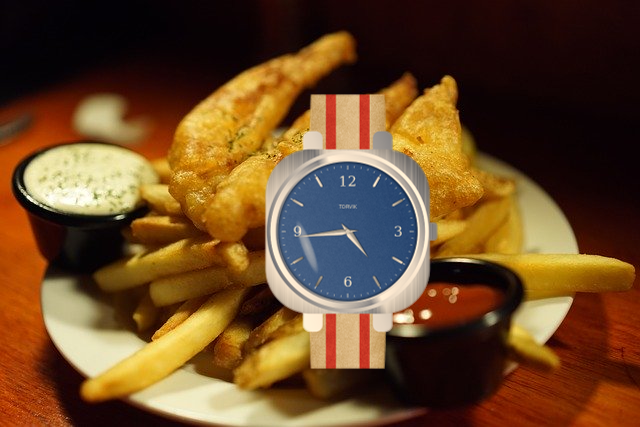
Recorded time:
h=4 m=44
